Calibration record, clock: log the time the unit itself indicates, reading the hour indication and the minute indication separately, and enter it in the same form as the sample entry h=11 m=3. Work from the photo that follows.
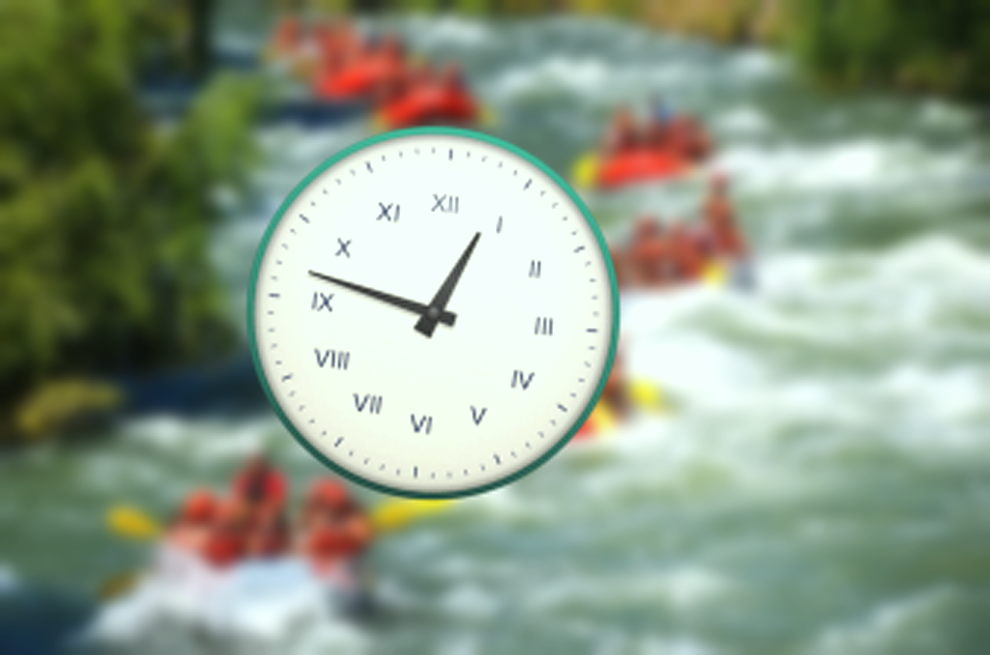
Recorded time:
h=12 m=47
